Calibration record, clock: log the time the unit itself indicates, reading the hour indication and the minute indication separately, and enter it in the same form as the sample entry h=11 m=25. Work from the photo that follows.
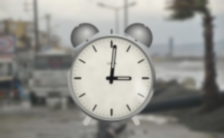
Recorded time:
h=3 m=1
